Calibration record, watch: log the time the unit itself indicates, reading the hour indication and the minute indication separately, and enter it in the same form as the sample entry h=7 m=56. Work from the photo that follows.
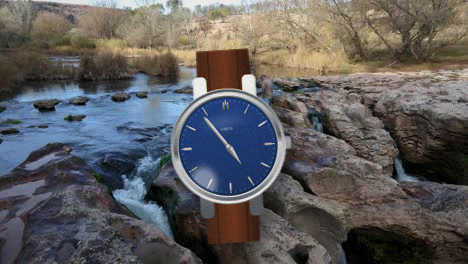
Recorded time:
h=4 m=54
